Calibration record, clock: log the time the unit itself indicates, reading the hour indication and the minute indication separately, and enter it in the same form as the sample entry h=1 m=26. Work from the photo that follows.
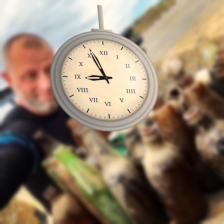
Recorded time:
h=8 m=56
